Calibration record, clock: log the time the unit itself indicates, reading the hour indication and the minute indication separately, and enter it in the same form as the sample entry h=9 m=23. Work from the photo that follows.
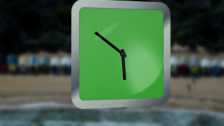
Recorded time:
h=5 m=51
